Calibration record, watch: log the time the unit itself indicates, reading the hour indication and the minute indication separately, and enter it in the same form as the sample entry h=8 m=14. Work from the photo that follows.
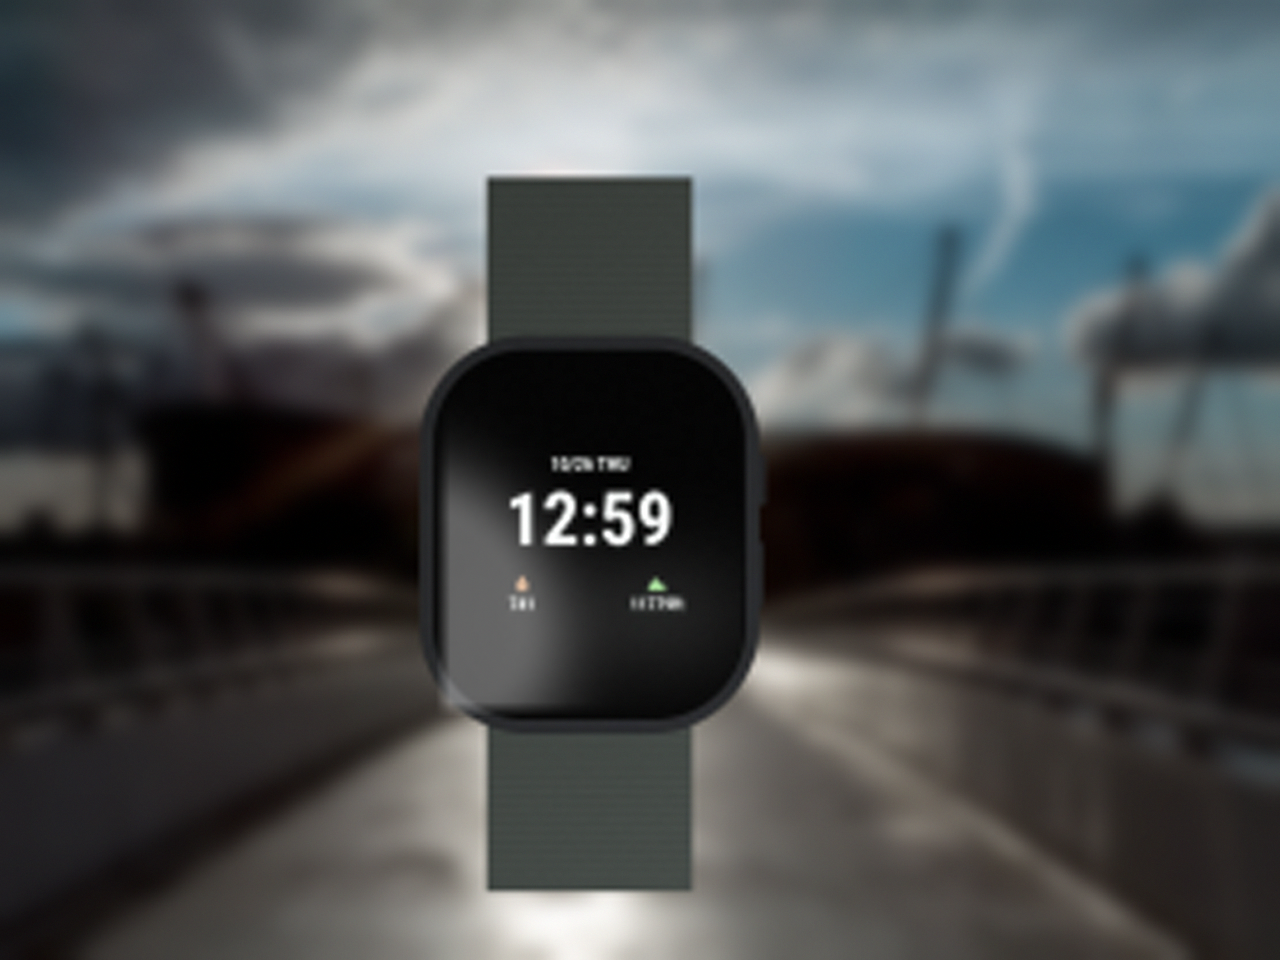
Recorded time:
h=12 m=59
